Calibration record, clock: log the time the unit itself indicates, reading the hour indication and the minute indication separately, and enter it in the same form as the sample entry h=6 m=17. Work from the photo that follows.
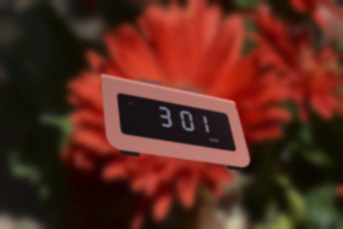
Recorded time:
h=3 m=1
